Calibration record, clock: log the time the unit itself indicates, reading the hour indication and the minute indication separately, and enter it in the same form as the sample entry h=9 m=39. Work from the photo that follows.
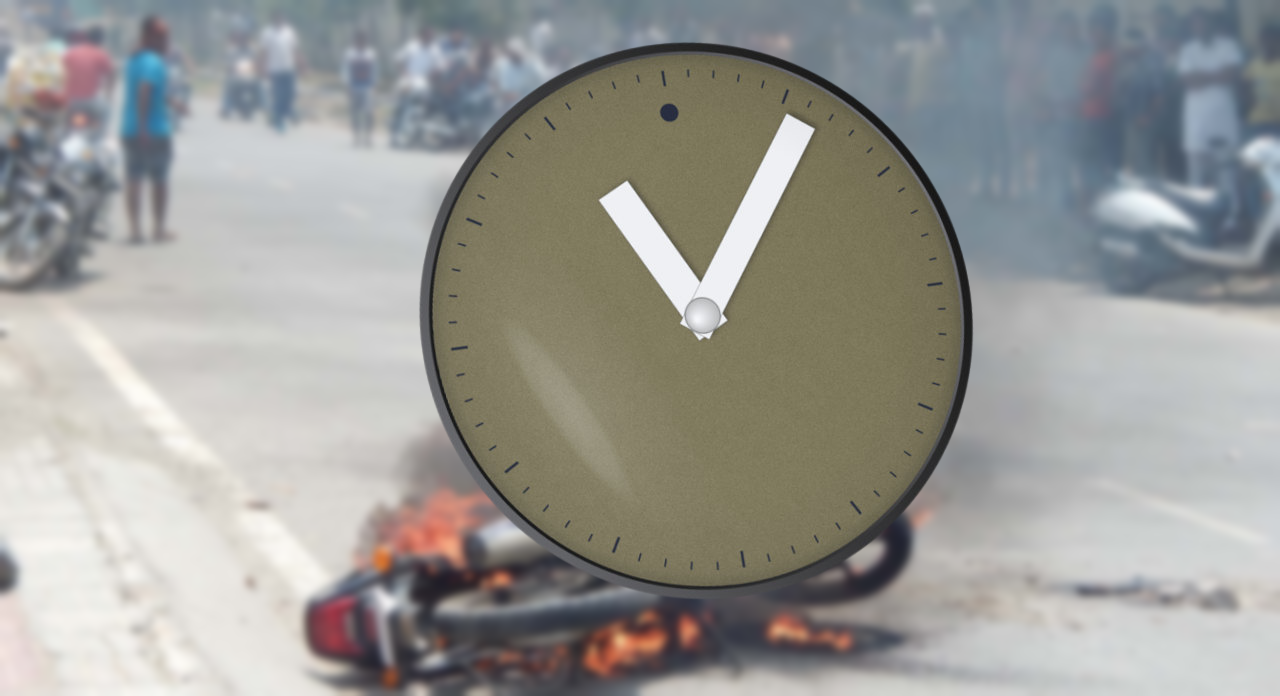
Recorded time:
h=11 m=6
